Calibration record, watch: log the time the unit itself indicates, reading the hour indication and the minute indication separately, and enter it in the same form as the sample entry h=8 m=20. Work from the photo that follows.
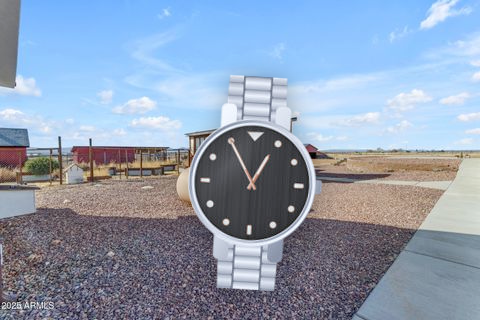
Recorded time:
h=12 m=55
